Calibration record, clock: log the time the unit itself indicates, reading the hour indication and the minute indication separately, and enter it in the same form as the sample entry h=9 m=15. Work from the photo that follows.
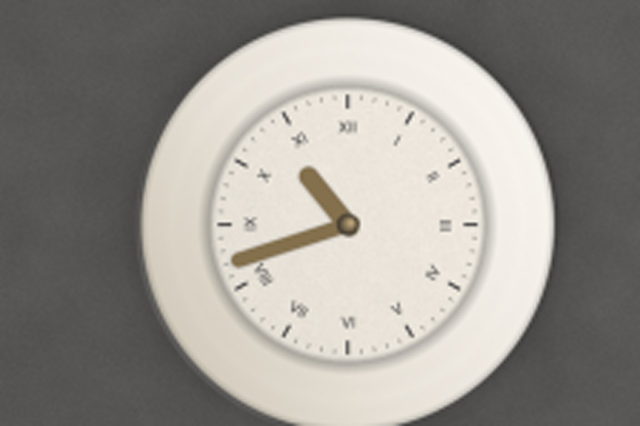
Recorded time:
h=10 m=42
